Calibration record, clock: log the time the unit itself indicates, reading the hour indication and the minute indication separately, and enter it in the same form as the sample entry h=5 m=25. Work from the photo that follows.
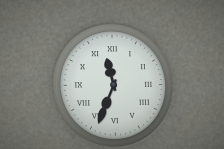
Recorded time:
h=11 m=34
